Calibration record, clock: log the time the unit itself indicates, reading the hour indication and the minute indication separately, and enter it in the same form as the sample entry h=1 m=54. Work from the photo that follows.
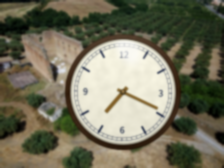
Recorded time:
h=7 m=19
